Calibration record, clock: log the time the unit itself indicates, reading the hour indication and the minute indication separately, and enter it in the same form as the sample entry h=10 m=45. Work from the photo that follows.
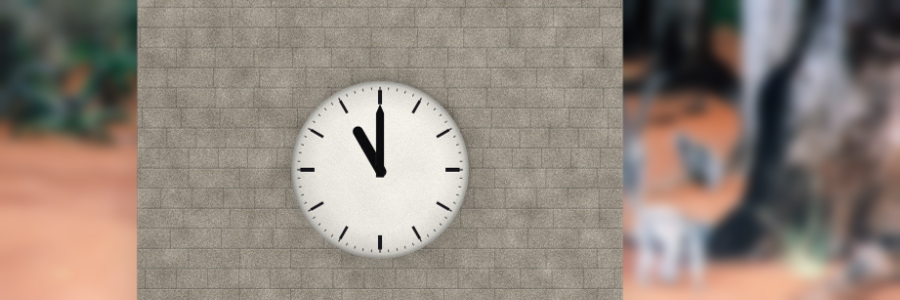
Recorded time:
h=11 m=0
